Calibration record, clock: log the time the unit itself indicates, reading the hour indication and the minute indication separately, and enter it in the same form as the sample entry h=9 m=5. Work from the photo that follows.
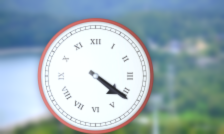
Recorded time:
h=4 m=21
